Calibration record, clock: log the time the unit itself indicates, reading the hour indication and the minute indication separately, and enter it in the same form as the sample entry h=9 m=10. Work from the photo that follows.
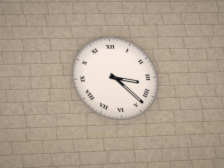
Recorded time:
h=3 m=23
